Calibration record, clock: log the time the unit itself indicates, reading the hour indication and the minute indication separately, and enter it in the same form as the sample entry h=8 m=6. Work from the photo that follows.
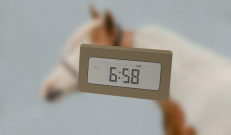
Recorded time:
h=6 m=58
